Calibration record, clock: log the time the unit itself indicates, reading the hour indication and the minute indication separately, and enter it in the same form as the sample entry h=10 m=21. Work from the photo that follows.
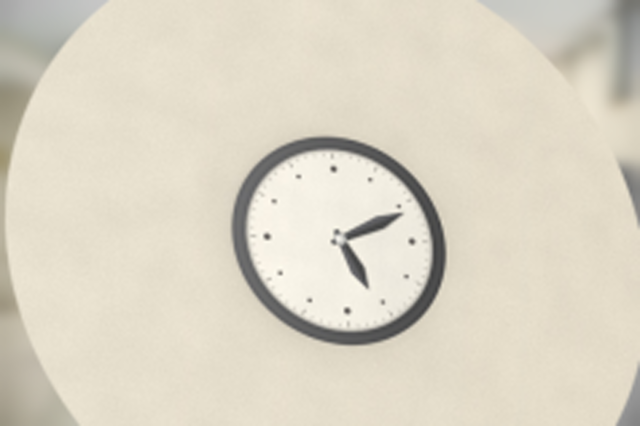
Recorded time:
h=5 m=11
